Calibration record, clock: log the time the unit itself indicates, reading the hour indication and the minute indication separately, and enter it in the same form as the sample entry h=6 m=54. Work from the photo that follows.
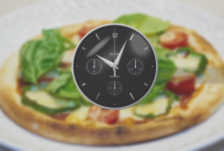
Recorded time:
h=10 m=4
